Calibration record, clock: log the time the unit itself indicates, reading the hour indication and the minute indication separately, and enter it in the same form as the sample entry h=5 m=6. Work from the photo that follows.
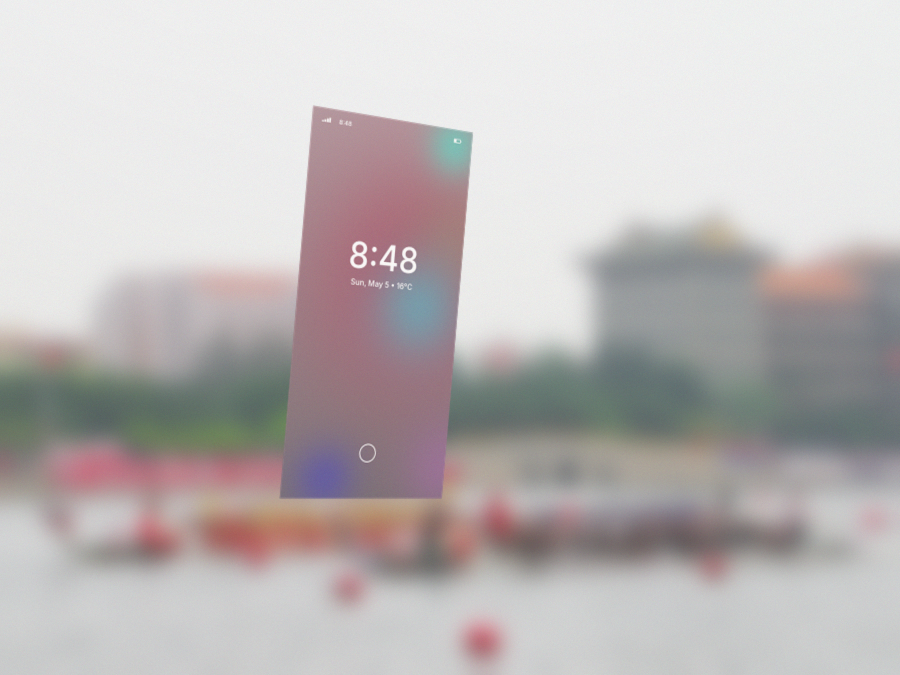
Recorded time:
h=8 m=48
